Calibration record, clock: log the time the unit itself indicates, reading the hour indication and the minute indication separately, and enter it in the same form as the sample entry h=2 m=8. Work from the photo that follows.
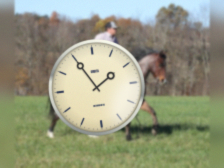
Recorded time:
h=1 m=55
